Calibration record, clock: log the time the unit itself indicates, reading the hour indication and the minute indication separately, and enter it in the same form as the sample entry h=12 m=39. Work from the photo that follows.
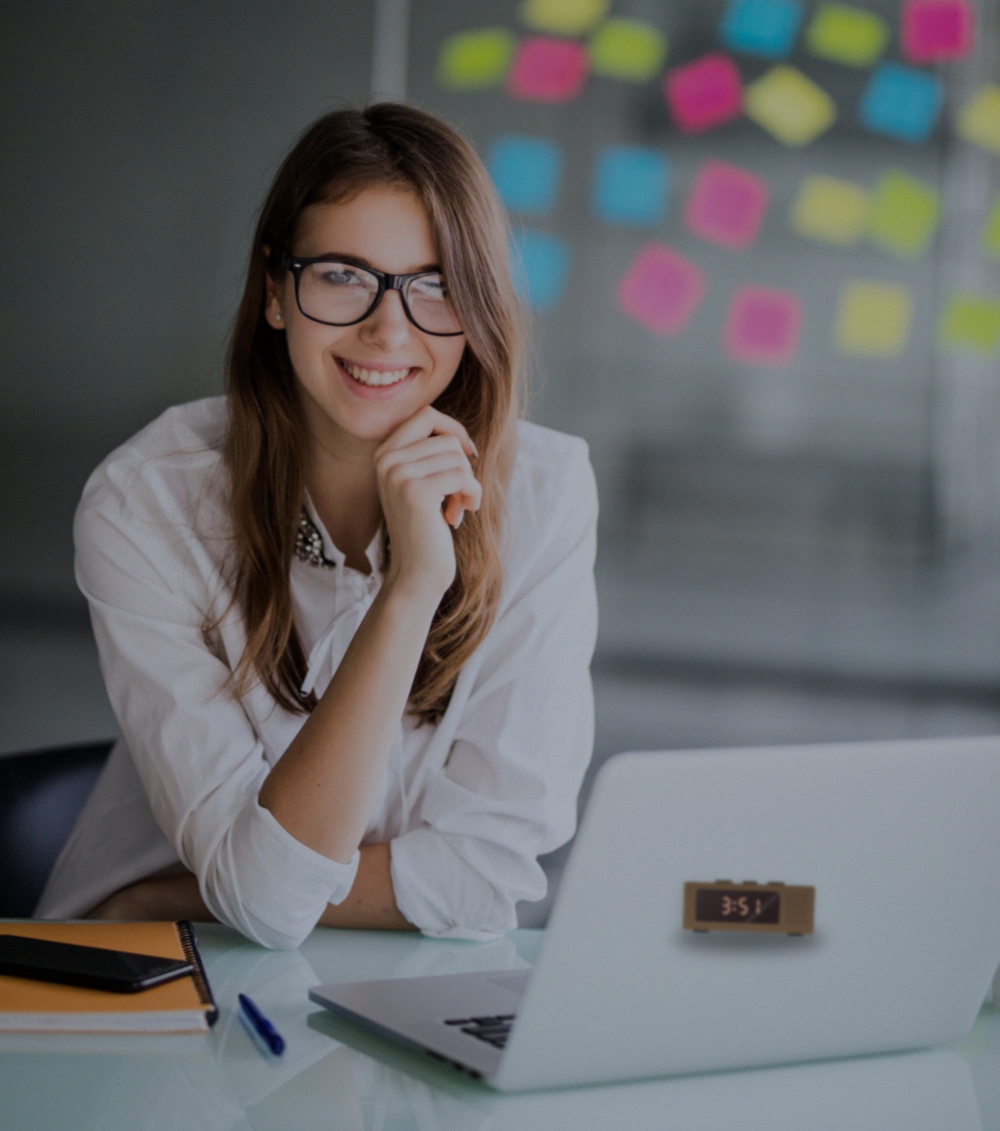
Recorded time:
h=3 m=51
